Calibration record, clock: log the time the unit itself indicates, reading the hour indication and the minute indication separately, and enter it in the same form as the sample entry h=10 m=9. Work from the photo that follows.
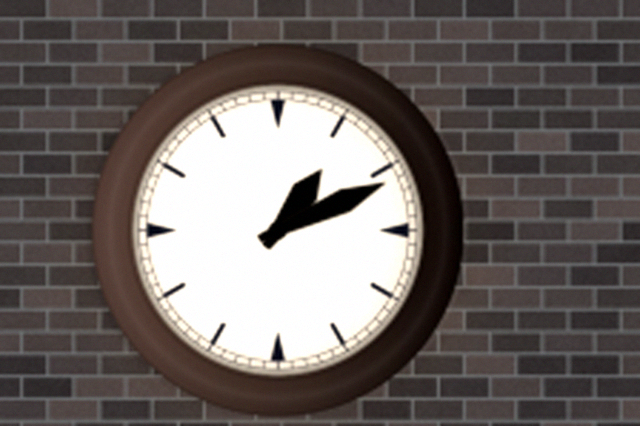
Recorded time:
h=1 m=11
